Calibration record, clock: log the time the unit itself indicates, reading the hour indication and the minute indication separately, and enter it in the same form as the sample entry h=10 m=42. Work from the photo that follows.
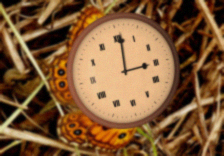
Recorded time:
h=3 m=1
